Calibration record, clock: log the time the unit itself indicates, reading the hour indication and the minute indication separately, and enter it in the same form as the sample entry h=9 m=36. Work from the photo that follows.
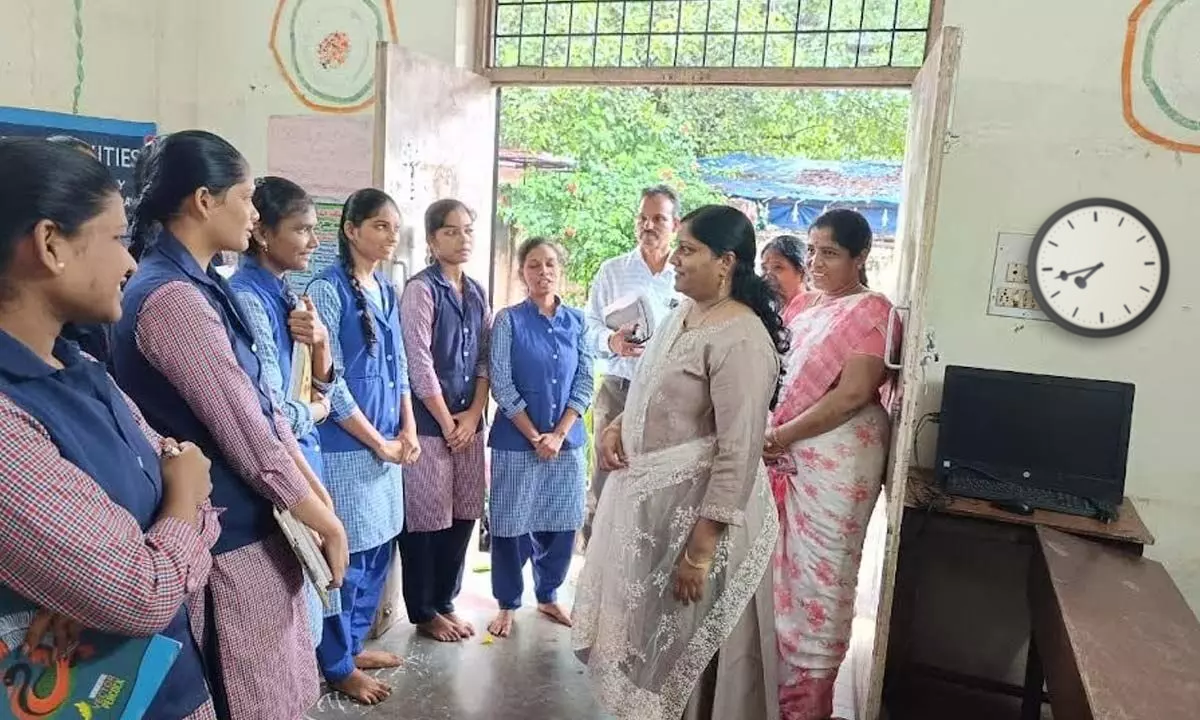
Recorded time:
h=7 m=43
